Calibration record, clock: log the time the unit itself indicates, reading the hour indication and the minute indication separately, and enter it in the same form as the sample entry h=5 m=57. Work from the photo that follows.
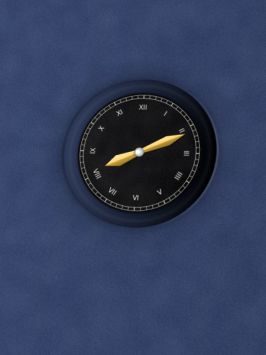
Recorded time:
h=8 m=11
